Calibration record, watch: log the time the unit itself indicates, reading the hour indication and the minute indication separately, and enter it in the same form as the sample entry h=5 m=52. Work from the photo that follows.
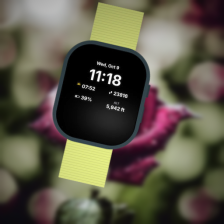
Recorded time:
h=11 m=18
